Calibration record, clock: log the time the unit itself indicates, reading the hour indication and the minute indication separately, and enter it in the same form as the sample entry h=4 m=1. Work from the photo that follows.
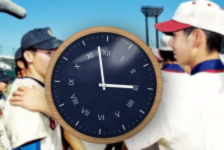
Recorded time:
h=2 m=58
